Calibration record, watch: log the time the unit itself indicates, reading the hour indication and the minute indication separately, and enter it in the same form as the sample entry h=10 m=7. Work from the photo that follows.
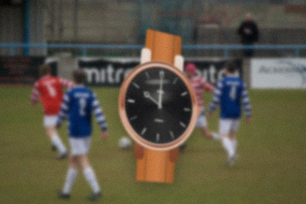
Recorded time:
h=10 m=0
